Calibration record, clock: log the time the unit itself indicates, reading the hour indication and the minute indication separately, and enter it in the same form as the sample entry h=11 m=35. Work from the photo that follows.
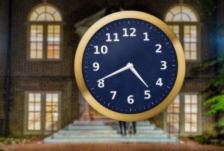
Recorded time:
h=4 m=41
